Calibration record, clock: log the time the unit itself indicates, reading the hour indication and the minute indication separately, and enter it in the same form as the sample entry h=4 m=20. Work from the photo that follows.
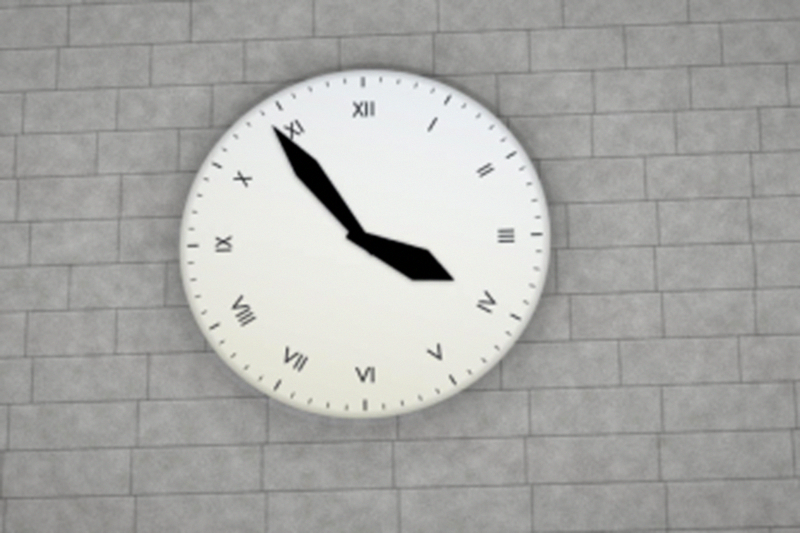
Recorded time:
h=3 m=54
